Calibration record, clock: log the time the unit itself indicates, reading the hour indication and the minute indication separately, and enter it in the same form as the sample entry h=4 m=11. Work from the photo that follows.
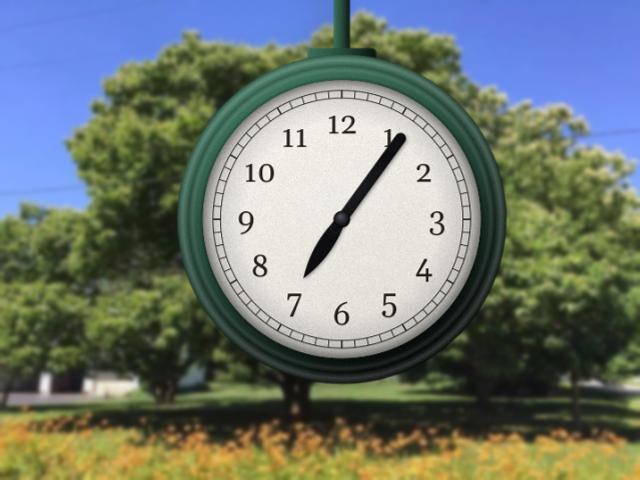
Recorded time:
h=7 m=6
